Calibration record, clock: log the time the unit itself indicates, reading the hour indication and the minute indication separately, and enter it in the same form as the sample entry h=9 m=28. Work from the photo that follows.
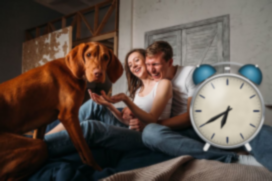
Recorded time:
h=6 m=40
